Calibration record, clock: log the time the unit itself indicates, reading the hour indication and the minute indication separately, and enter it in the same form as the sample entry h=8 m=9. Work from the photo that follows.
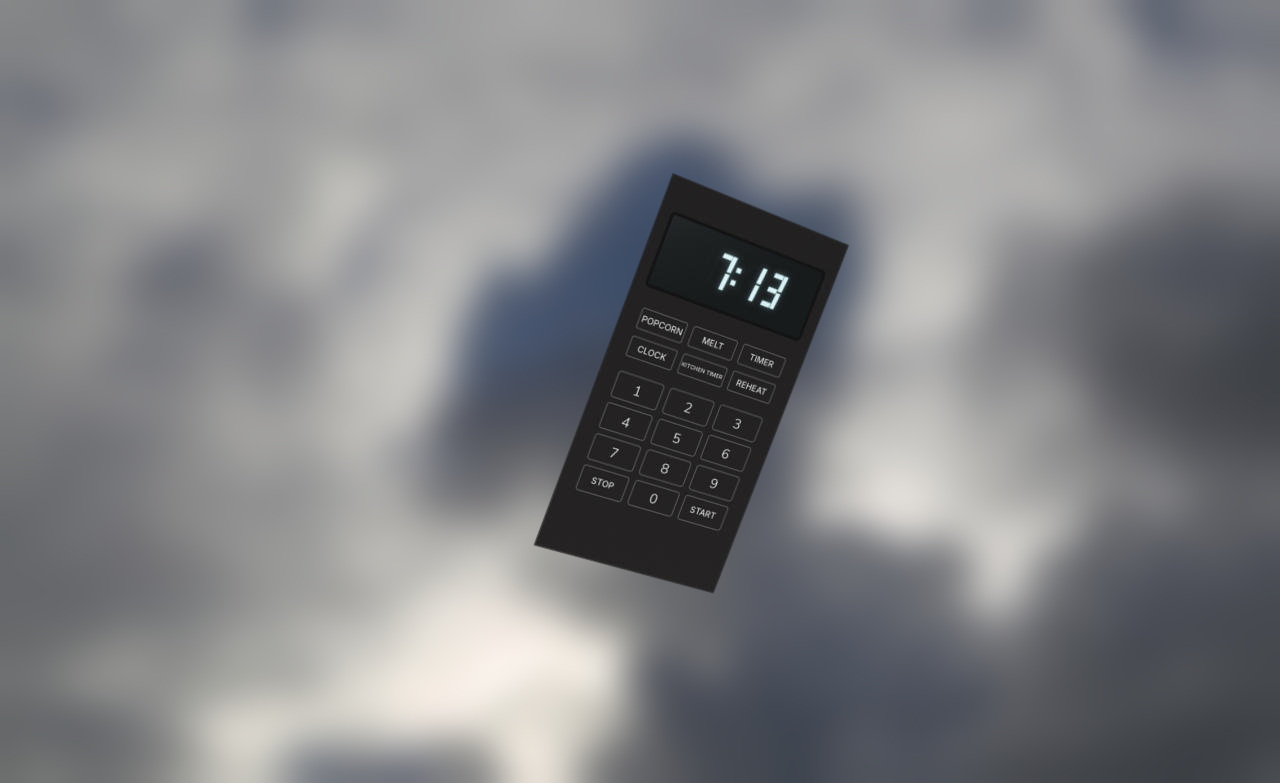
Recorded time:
h=7 m=13
